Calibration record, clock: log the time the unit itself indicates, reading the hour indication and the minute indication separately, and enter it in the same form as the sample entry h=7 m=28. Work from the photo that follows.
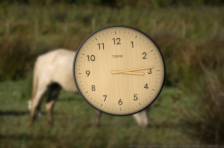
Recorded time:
h=3 m=14
